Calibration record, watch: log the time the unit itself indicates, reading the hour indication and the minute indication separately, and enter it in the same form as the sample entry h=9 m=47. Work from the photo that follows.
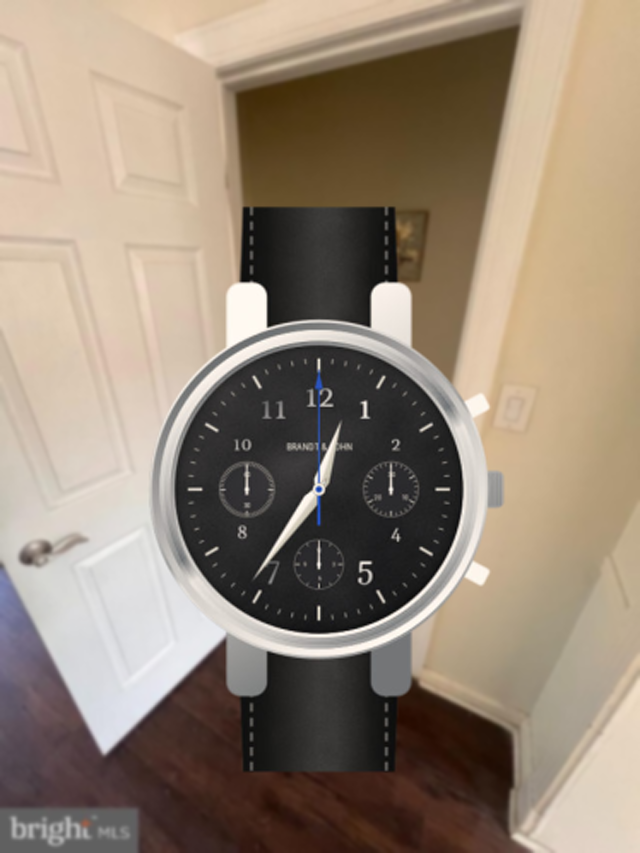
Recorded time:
h=12 m=36
